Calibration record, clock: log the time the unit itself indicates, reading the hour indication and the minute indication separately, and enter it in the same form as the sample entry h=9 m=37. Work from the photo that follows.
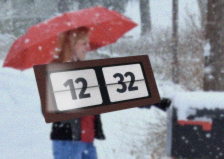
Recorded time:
h=12 m=32
